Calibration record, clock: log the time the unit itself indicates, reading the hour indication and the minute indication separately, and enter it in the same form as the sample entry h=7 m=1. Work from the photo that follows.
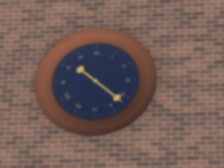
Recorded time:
h=10 m=22
